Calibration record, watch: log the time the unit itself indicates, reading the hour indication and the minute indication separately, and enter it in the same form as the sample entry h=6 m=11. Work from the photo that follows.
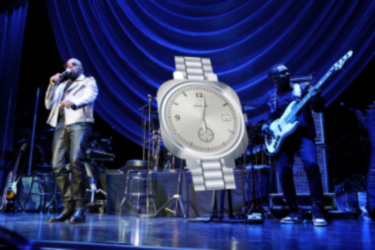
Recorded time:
h=6 m=2
